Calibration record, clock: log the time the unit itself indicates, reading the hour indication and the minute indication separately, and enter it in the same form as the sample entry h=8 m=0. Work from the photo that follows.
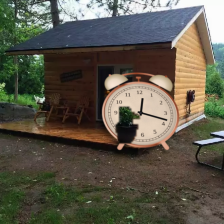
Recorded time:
h=12 m=18
